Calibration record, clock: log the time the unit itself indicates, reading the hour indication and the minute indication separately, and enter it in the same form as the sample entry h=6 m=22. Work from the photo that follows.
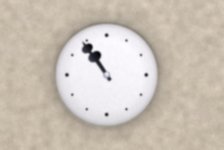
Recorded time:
h=10 m=54
